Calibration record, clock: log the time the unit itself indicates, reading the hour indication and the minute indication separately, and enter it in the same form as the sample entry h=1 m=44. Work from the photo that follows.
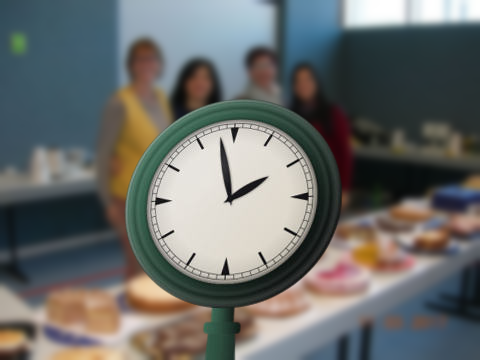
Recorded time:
h=1 m=58
